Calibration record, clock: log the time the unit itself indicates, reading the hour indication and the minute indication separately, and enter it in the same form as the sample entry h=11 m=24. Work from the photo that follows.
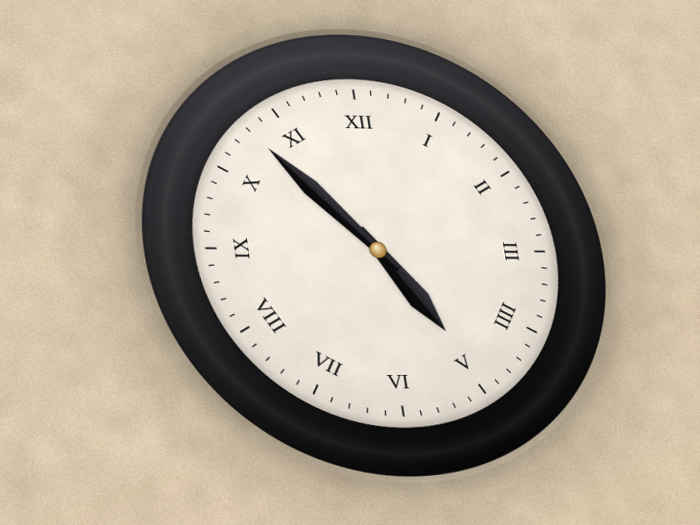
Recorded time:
h=4 m=53
